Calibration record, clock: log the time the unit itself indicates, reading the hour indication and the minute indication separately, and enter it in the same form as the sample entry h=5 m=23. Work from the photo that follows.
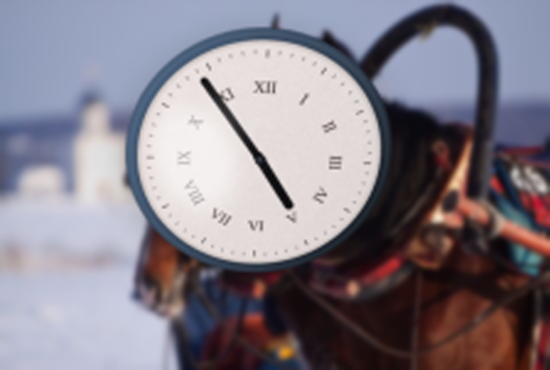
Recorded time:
h=4 m=54
